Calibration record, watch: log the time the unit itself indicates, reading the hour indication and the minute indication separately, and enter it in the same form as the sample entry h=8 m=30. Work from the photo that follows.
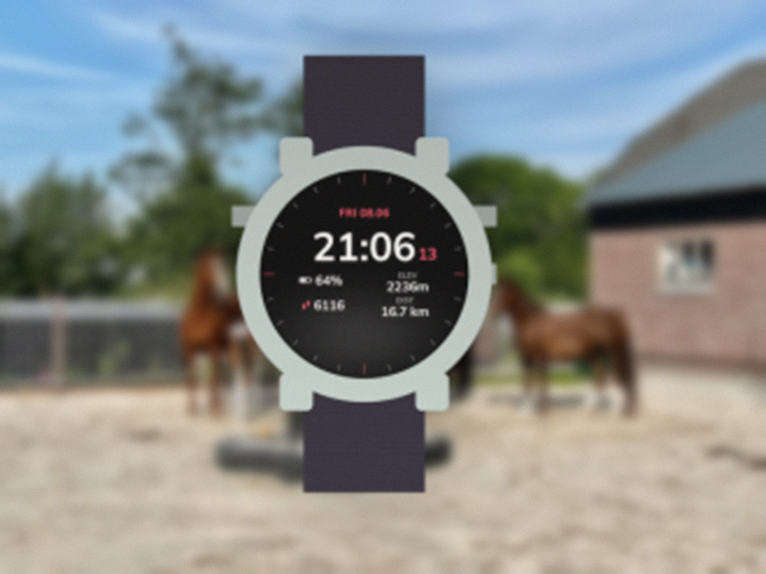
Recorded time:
h=21 m=6
